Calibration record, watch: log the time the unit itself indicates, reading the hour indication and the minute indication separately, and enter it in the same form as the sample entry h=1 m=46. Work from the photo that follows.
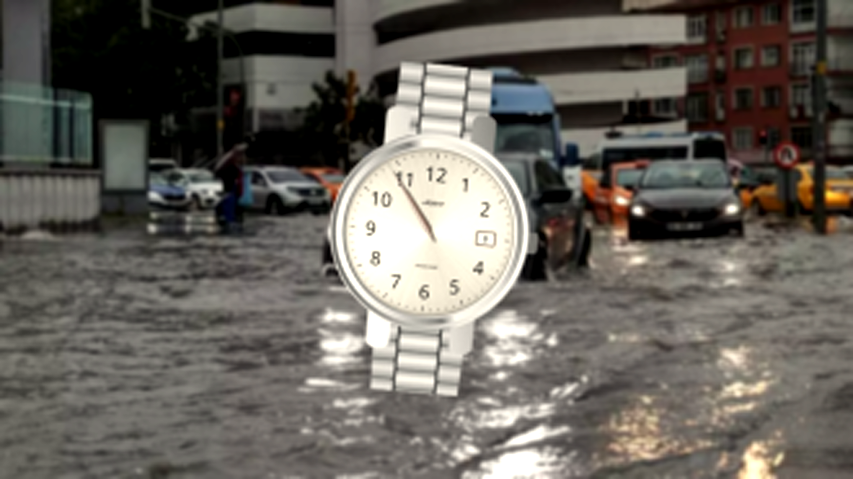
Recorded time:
h=10 m=54
